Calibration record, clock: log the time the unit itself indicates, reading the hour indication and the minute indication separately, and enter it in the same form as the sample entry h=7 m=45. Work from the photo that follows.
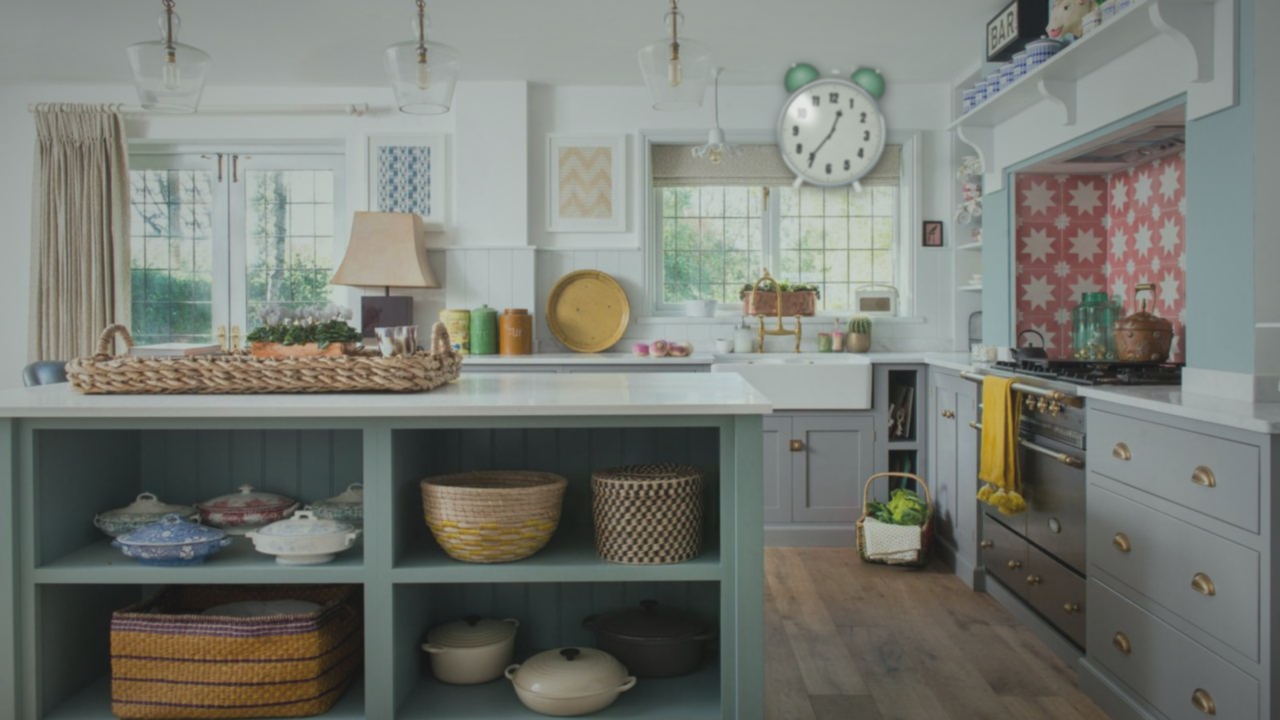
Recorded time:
h=12 m=36
